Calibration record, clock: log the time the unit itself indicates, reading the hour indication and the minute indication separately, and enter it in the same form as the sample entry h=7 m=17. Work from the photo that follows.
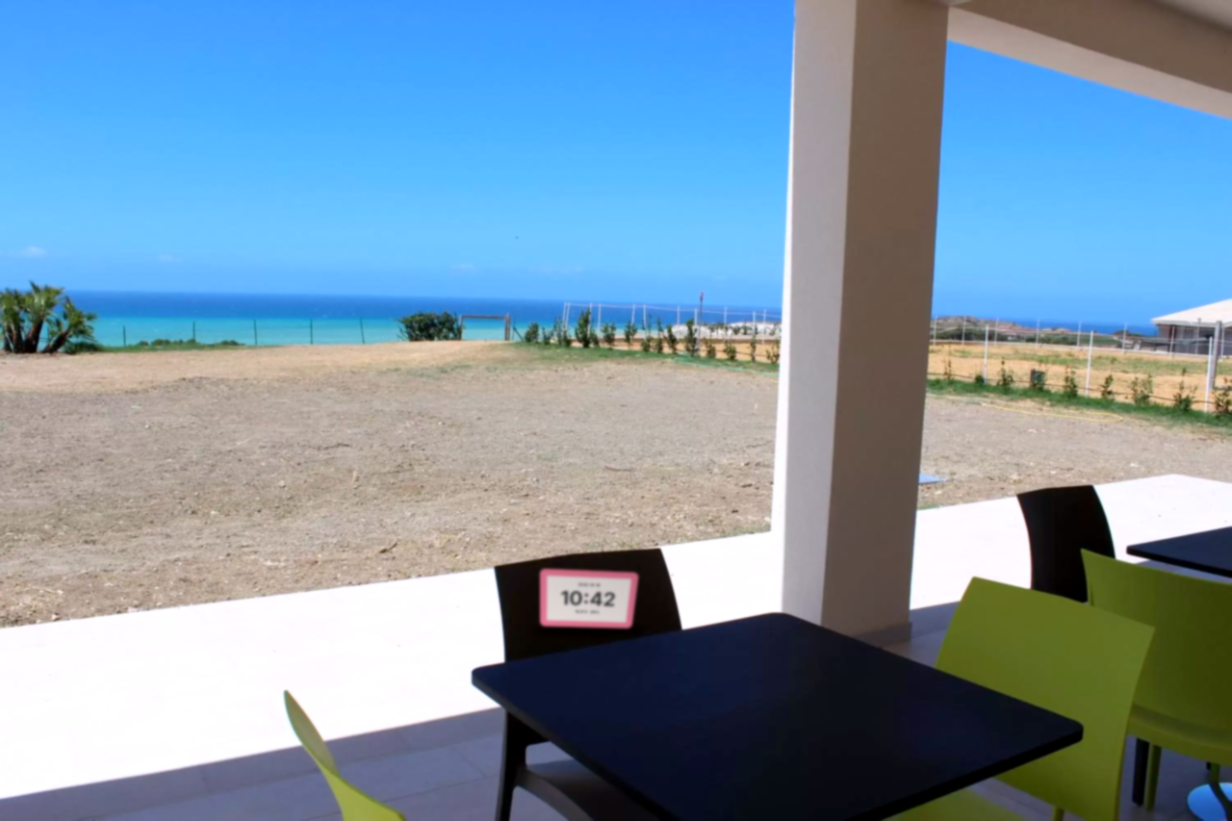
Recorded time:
h=10 m=42
